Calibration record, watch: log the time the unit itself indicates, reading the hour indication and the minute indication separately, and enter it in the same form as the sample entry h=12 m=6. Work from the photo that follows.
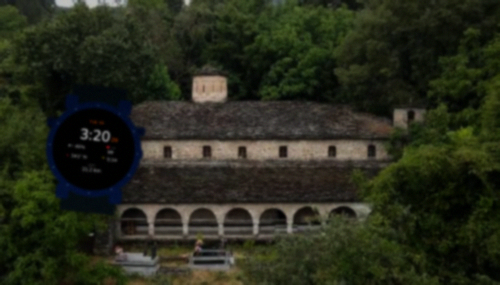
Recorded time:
h=3 m=20
